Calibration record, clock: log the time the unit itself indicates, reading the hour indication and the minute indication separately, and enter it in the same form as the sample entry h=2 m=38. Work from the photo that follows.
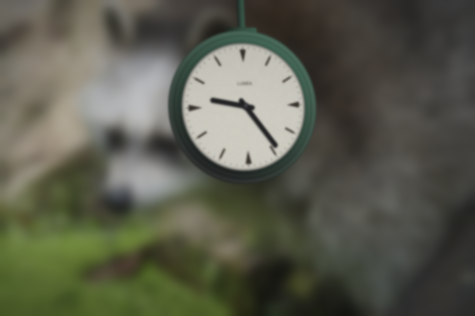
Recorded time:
h=9 m=24
